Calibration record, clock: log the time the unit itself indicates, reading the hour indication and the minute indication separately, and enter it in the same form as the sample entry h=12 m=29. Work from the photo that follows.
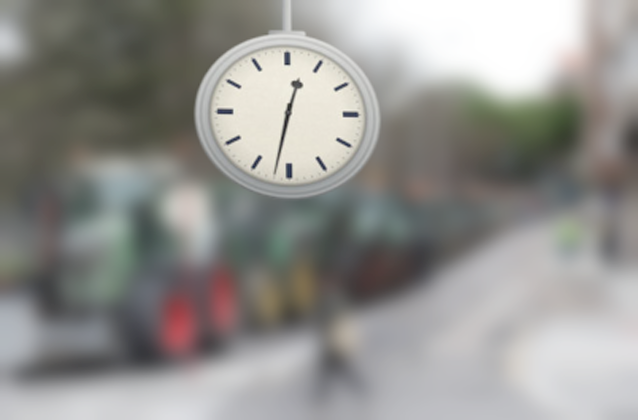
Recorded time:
h=12 m=32
